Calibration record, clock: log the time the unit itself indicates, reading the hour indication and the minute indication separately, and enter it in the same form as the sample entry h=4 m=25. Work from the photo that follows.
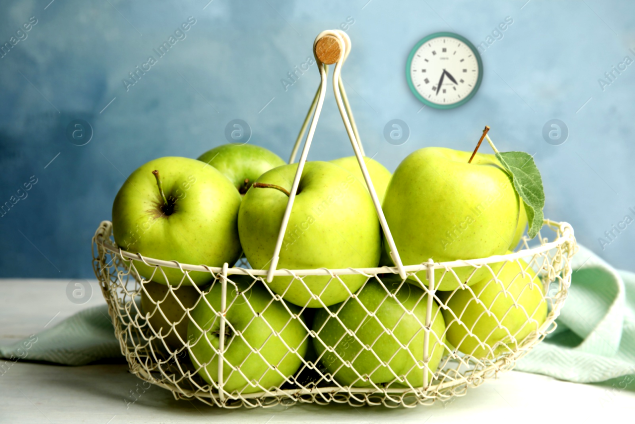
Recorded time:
h=4 m=33
